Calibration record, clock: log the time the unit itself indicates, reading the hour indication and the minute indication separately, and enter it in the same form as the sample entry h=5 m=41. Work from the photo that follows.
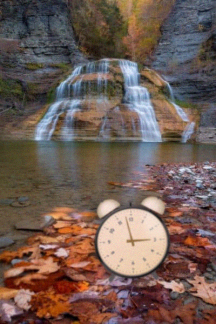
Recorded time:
h=2 m=58
